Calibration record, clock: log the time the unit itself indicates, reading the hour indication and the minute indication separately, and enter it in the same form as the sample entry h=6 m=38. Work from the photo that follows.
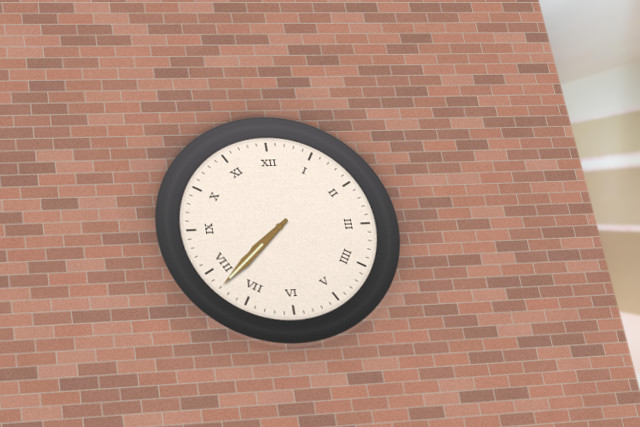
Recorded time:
h=7 m=38
